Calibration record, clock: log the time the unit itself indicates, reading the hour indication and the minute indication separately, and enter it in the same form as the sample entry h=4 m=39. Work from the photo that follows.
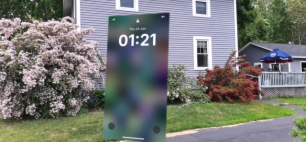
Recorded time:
h=1 m=21
